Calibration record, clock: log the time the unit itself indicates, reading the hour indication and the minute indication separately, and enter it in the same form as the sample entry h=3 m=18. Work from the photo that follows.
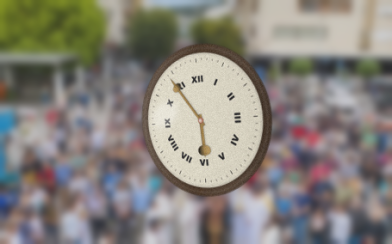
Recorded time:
h=5 m=54
